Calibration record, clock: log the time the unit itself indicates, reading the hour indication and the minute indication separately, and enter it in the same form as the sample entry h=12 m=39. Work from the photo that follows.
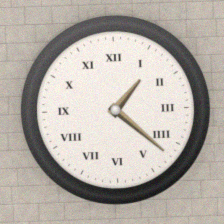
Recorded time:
h=1 m=22
